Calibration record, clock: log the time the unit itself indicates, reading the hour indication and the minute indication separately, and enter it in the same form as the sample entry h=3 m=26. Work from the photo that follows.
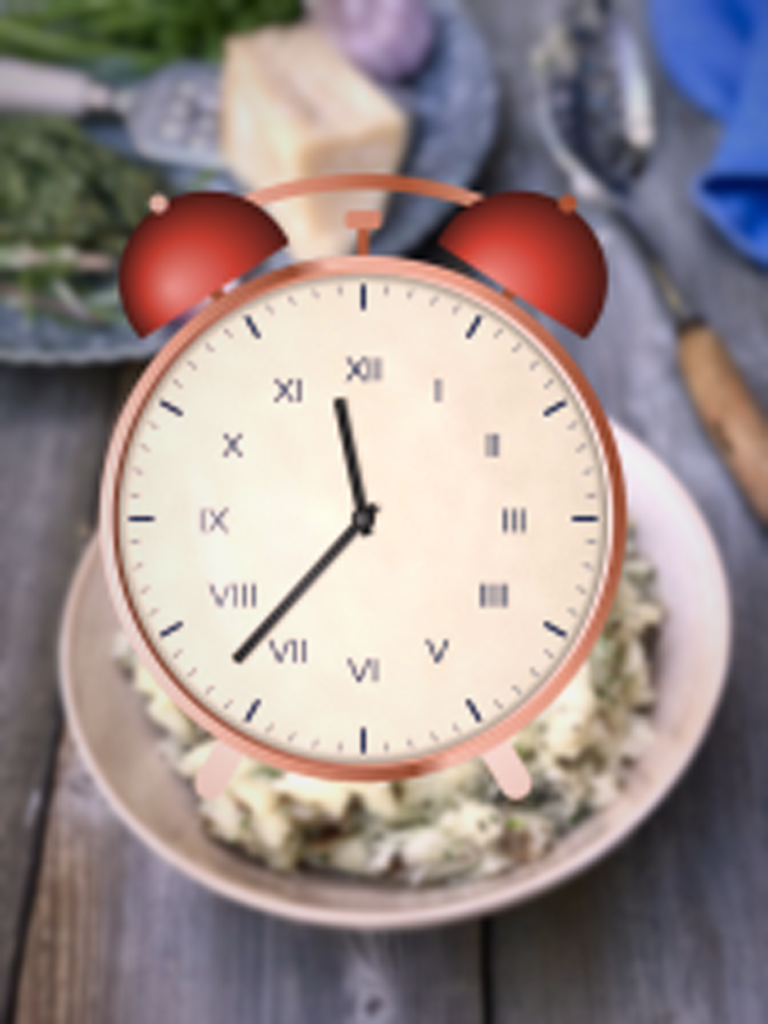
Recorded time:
h=11 m=37
